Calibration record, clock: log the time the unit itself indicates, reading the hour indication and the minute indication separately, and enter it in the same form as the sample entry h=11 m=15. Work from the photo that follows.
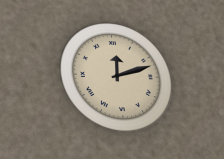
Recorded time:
h=12 m=12
